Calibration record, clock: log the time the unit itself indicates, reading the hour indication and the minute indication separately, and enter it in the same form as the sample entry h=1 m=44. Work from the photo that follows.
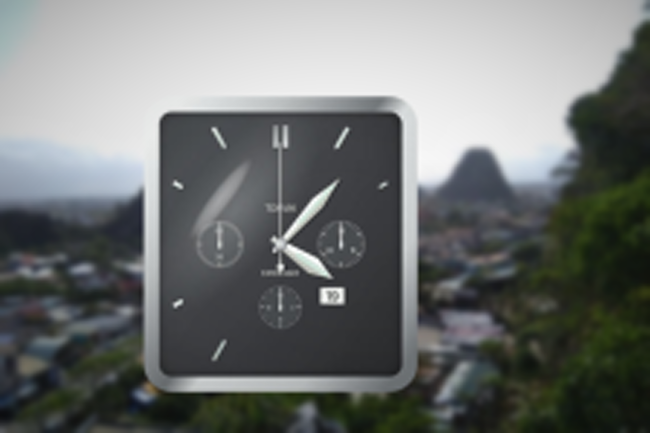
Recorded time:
h=4 m=7
